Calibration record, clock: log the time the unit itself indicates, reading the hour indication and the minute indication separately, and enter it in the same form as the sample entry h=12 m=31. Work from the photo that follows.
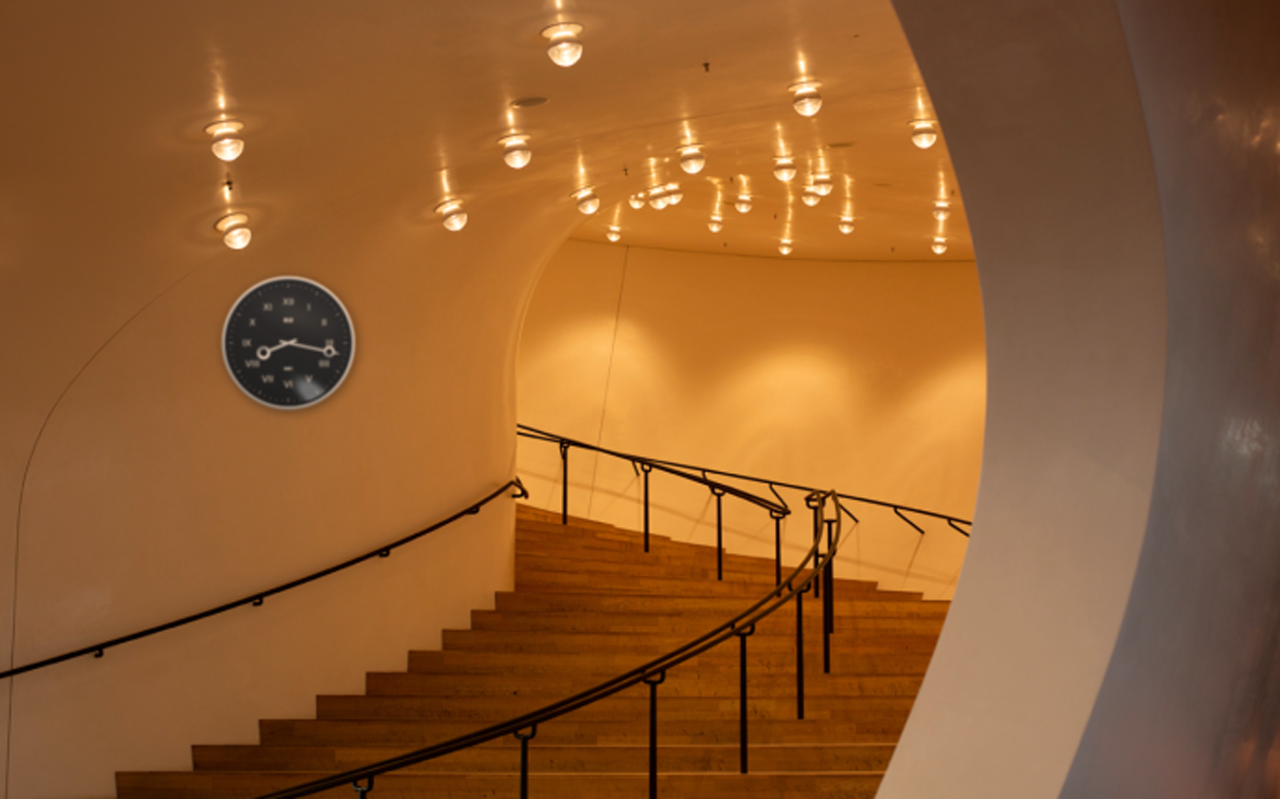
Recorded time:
h=8 m=17
